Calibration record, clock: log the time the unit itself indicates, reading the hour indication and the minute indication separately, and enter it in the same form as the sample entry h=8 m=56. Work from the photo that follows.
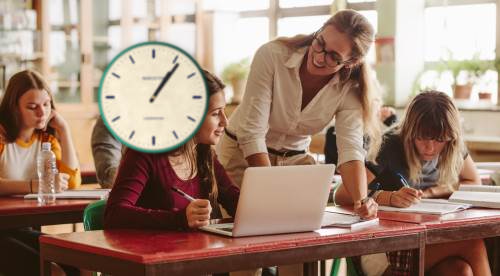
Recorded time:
h=1 m=6
